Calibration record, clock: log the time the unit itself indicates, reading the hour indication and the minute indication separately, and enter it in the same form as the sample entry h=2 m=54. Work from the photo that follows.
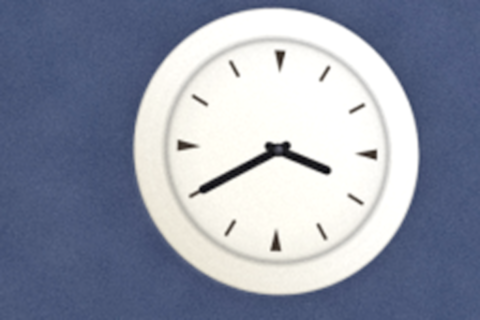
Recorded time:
h=3 m=40
